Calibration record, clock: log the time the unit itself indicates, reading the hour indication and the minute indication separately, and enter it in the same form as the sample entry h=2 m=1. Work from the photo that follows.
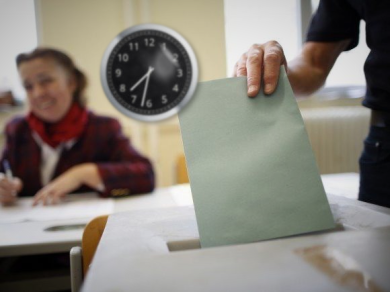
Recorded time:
h=7 m=32
